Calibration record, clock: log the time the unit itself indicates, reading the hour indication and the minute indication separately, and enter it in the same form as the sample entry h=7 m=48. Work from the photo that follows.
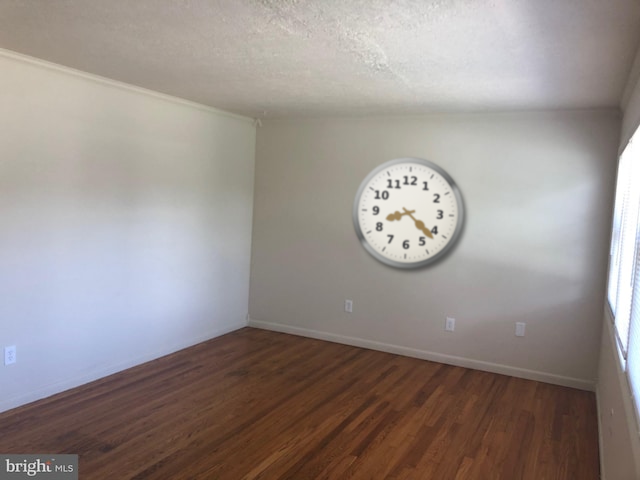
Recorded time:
h=8 m=22
